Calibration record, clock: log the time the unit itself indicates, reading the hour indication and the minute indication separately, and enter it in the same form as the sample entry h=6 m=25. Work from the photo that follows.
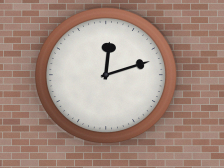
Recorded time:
h=12 m=12
